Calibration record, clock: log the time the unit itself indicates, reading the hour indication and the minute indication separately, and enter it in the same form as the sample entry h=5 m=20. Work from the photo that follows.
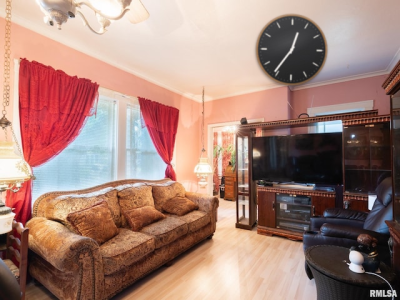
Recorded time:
h=12 m=36
